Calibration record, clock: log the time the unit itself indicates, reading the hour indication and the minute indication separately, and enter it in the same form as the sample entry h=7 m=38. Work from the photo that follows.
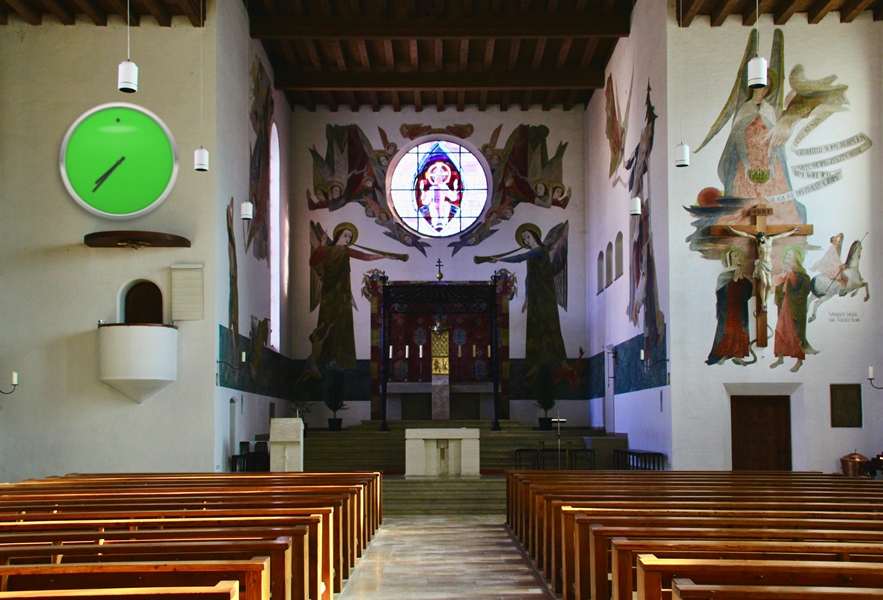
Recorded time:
h=7 m=37
